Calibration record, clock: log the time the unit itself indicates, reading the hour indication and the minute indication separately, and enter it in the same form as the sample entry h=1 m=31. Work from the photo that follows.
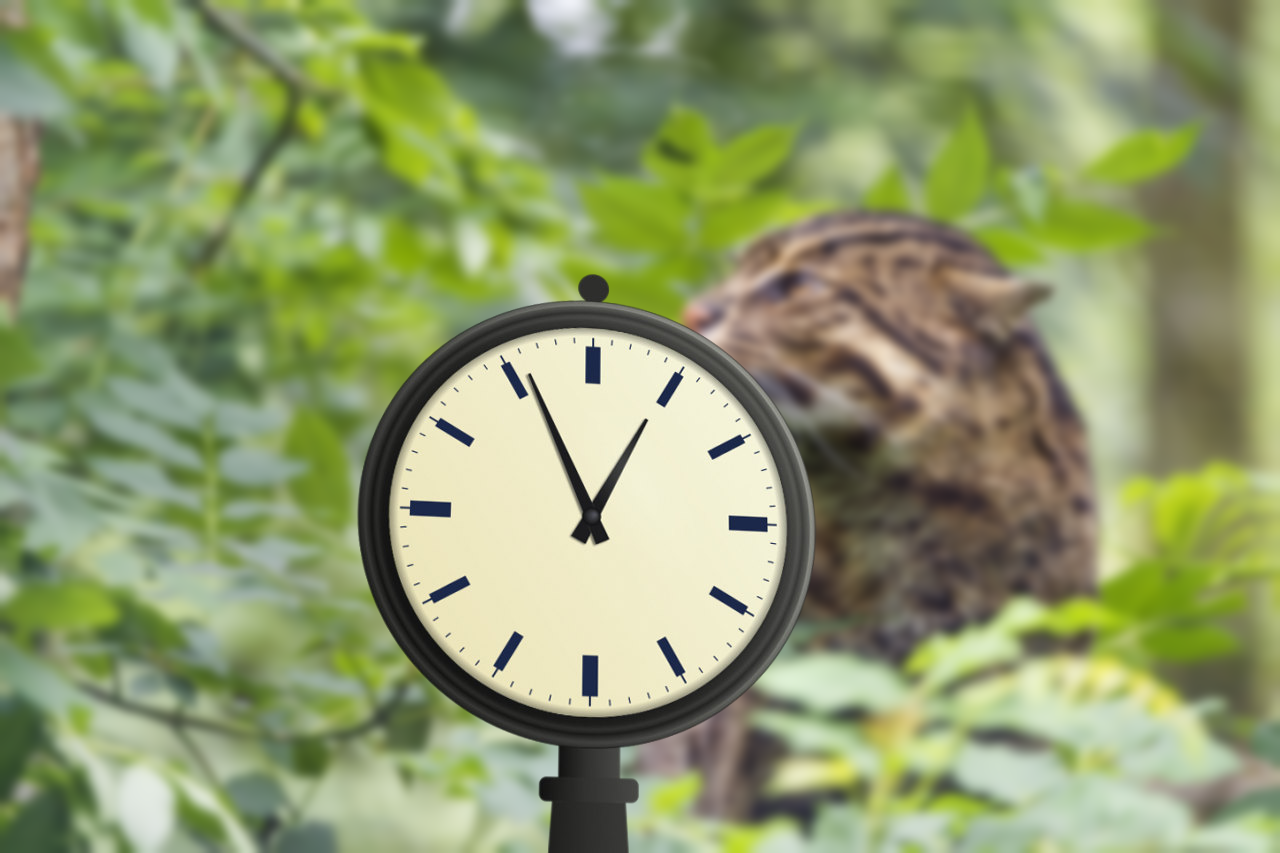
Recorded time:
h=12 m=56
